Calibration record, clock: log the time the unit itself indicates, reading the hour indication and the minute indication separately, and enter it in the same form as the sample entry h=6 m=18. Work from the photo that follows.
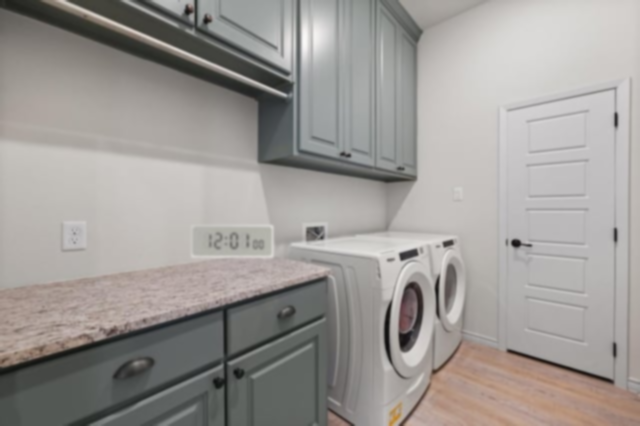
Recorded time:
h=12 m=1
